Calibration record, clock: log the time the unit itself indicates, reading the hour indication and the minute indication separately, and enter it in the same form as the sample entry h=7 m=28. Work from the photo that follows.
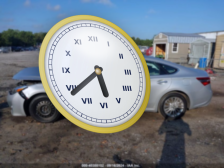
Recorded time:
h=5 m=39
